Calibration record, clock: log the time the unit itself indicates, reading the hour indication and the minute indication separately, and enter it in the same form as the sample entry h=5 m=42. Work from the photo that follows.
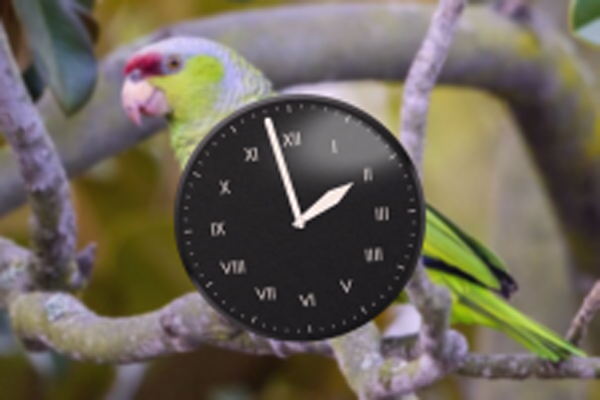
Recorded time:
h=1 m=58
